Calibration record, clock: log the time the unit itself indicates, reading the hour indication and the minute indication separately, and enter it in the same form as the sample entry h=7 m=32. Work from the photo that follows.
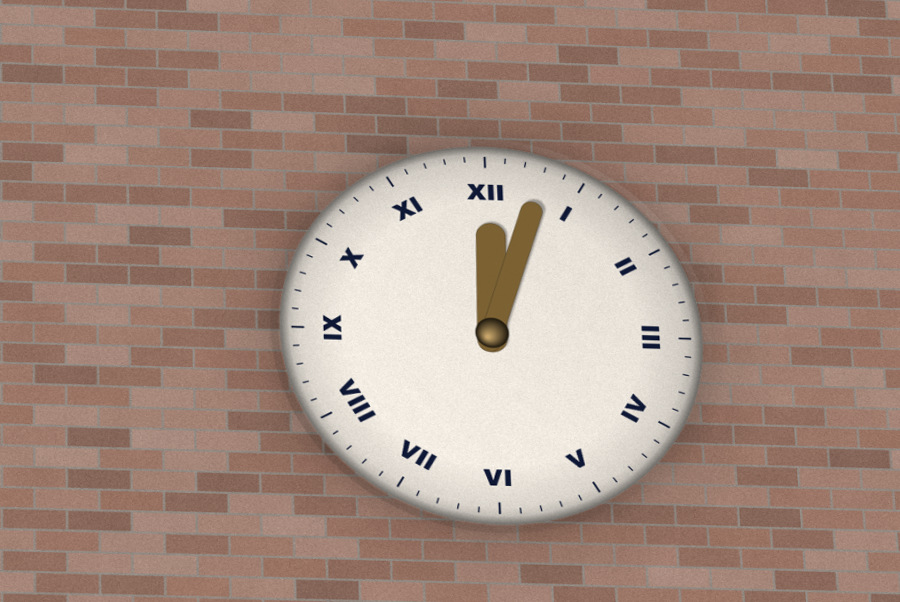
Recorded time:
h=12 m=3
